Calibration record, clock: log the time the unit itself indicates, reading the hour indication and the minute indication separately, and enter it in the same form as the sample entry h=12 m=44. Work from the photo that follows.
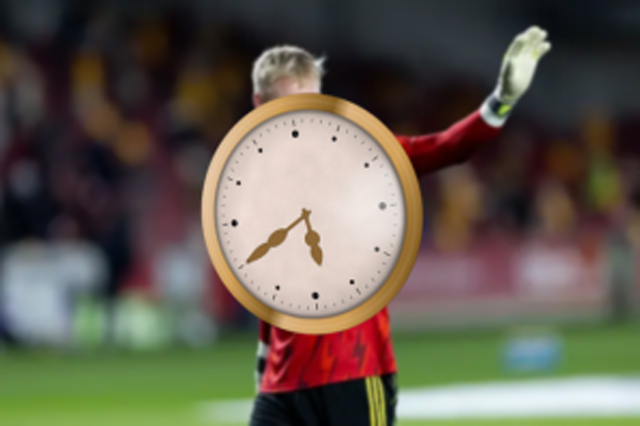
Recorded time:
h=5 m=40
